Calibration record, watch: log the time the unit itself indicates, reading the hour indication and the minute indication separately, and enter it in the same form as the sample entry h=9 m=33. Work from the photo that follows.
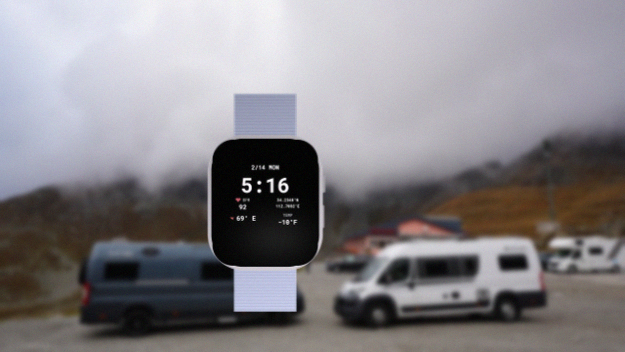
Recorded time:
h=5 m=16
